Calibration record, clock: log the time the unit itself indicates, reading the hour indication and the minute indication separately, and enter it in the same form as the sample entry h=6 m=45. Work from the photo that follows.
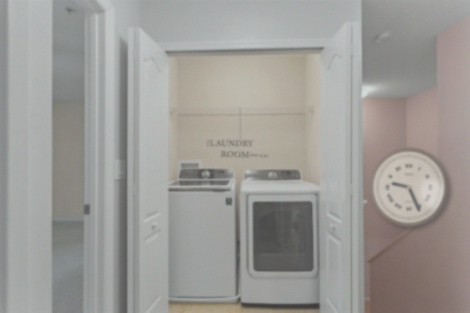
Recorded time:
h=9 m=26
